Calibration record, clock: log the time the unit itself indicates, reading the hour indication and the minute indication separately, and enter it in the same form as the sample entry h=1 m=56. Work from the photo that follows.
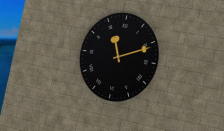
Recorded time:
h=11 m=11
